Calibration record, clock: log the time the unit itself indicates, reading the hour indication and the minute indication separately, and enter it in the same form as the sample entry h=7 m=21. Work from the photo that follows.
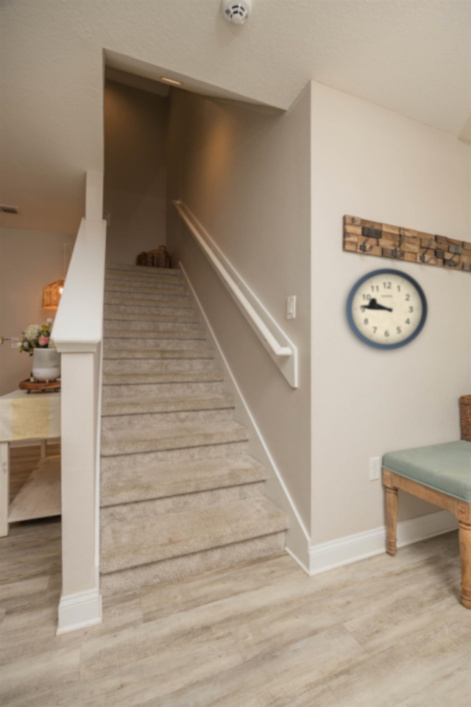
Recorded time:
h=9 m=46
